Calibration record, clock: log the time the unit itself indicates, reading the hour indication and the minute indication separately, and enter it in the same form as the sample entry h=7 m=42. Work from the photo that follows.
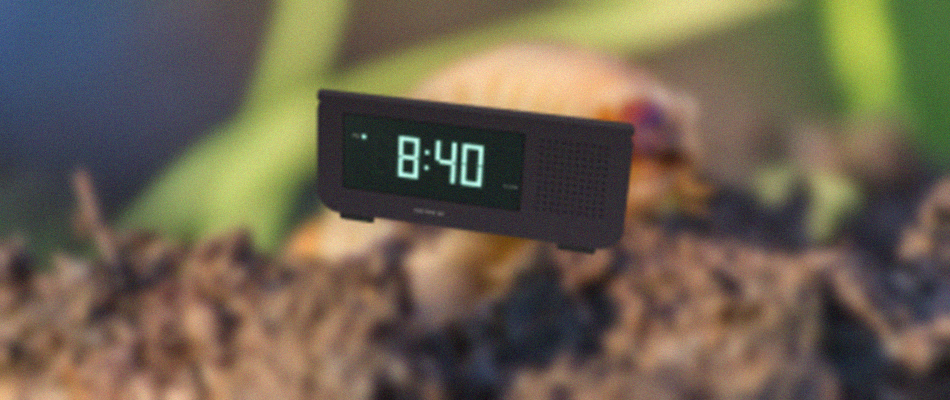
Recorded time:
h=8 m=40
